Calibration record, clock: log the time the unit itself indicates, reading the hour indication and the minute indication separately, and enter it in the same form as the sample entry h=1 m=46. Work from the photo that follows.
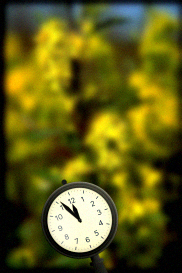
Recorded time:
h=11 m=56
